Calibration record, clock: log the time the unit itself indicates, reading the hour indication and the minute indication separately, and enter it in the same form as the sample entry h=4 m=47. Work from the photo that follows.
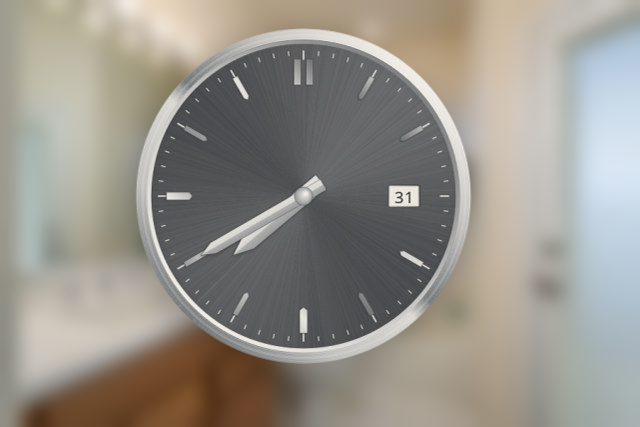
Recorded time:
h=7 m=40
